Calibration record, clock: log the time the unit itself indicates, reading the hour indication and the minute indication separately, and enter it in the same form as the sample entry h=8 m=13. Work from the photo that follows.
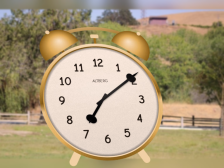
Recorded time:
h=7 m=9
